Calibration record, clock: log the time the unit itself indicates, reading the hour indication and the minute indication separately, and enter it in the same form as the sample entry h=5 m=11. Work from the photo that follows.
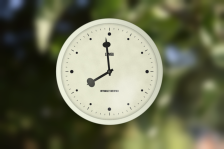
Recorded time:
h=7 m=59
